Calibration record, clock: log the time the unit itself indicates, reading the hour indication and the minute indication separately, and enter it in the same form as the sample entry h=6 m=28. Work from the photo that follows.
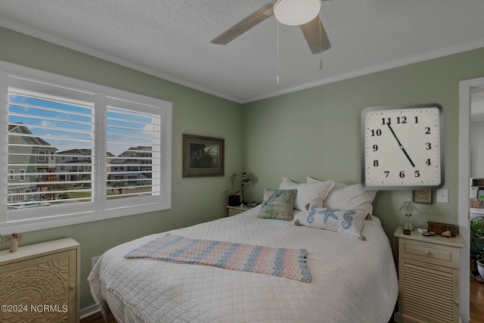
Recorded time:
h=4 m=55
